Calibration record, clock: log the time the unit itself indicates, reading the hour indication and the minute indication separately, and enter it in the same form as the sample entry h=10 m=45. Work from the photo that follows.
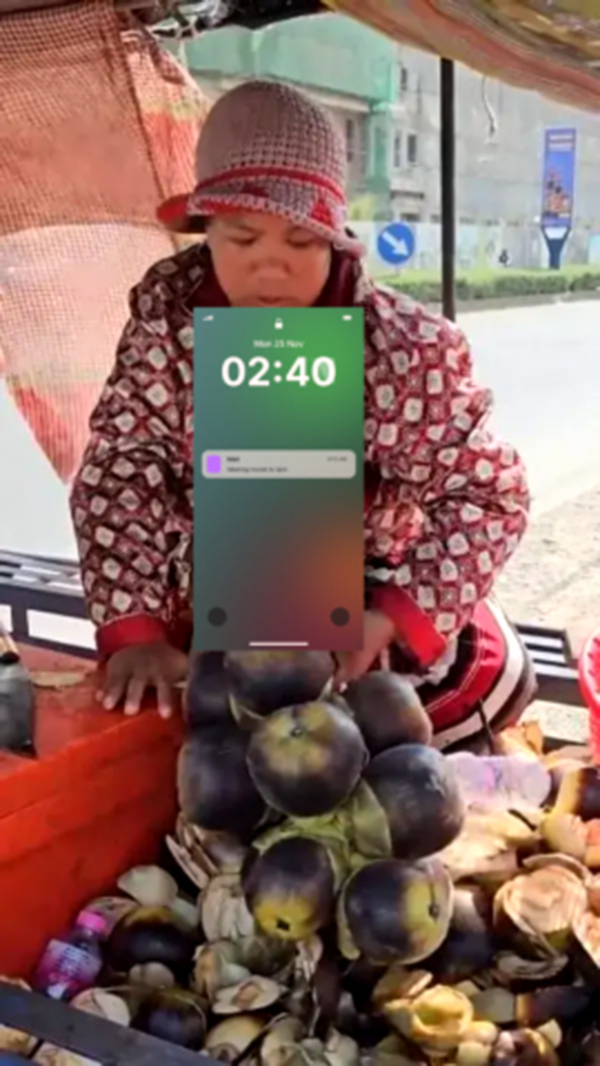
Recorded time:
h=2 m=40
